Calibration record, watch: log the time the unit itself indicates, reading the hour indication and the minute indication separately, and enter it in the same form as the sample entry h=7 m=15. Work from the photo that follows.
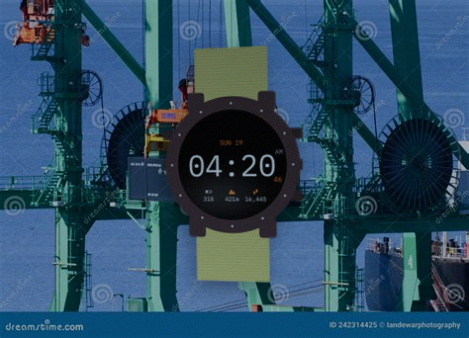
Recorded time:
h=4 m=20
